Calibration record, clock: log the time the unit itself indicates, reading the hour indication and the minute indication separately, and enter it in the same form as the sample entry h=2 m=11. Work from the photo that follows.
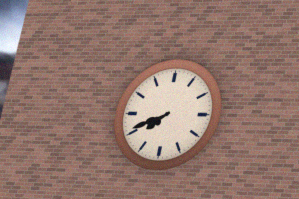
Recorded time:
h=7 m=41
